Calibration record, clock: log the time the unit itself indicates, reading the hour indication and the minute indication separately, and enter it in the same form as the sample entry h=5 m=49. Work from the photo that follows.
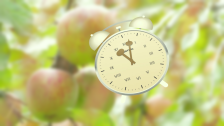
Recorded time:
h=11 m=2
